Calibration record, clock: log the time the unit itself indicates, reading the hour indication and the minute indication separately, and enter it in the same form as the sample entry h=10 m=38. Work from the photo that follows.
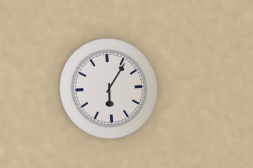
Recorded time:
h=6 m=6
